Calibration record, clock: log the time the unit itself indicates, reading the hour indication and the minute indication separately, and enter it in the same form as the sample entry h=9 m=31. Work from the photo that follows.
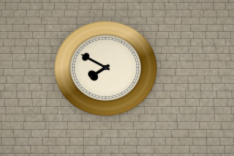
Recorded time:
h=7 m=50
